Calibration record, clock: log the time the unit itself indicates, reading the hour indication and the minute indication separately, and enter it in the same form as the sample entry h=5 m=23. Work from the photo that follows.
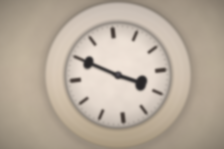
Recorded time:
h=3 m=50
